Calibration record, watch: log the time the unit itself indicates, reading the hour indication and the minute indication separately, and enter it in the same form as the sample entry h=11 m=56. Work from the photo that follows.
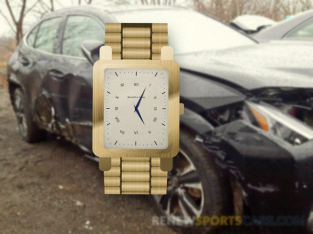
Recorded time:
h=5 m=4
